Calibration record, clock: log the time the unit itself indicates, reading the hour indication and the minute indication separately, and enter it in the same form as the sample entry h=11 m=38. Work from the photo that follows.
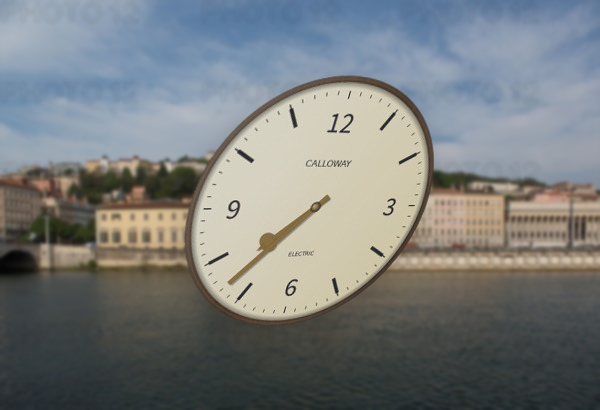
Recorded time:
h=7 m=37
